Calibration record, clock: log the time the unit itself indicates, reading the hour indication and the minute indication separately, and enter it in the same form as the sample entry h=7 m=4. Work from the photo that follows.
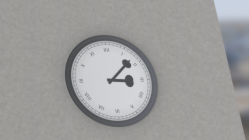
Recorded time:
h=3 m=8
